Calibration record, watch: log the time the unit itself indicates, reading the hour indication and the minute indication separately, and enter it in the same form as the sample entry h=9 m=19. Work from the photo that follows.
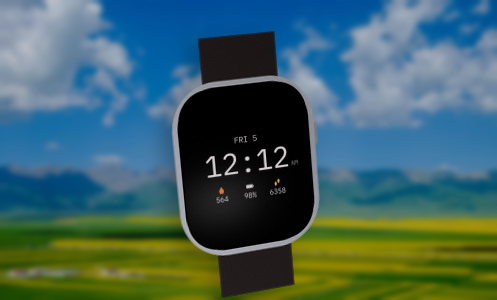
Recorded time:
h=12 m=12
